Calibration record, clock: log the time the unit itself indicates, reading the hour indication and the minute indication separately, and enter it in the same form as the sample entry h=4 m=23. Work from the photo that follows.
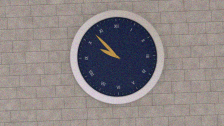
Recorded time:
h=9 m=53
